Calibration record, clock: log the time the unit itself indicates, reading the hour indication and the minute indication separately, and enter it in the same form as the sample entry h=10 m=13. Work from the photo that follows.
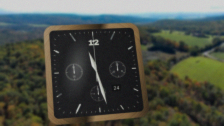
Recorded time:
h=11 m=28
